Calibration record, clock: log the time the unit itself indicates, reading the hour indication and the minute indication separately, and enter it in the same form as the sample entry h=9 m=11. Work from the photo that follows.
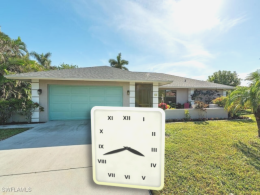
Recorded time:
h=3 m=42
